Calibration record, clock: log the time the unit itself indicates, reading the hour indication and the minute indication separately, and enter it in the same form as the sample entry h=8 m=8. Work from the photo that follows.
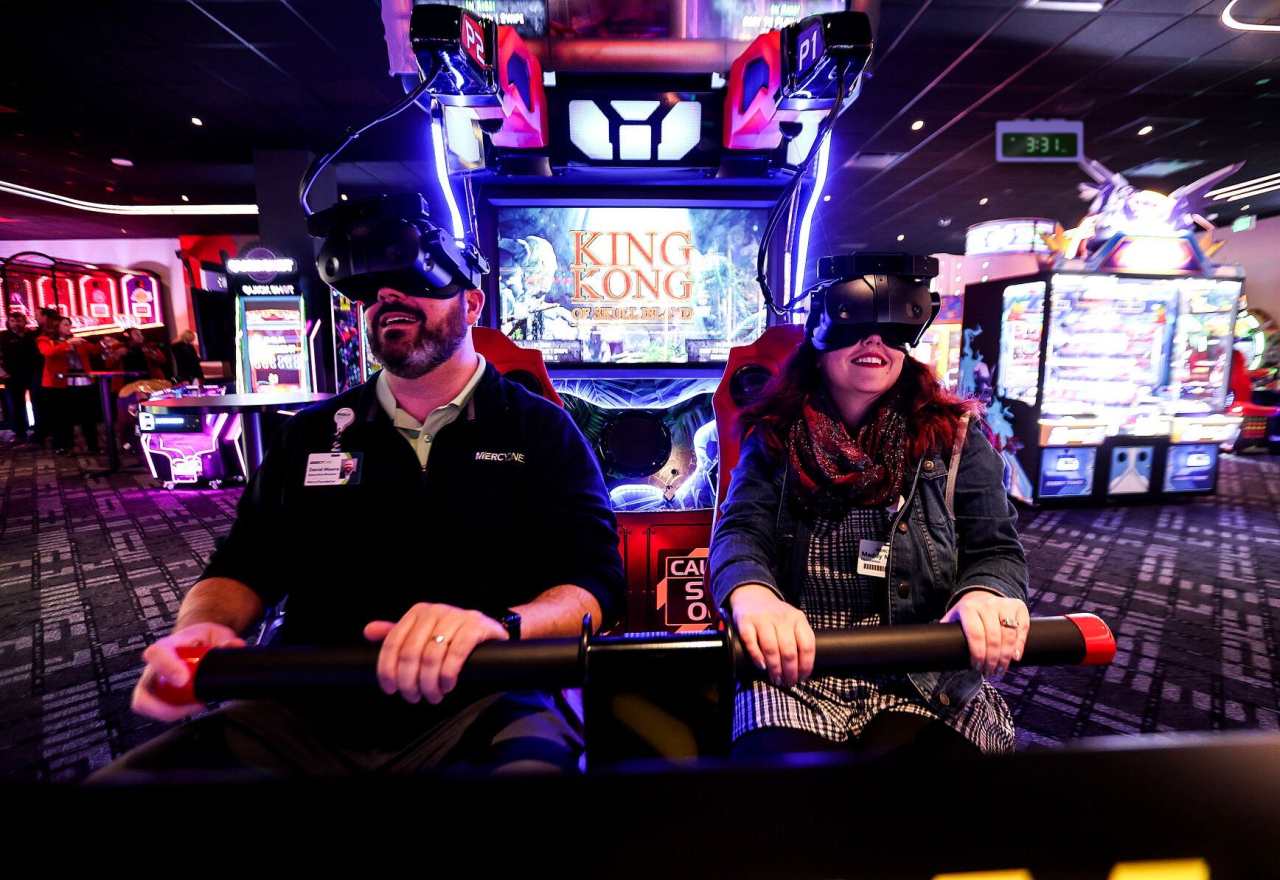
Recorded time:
h=3 m=31
